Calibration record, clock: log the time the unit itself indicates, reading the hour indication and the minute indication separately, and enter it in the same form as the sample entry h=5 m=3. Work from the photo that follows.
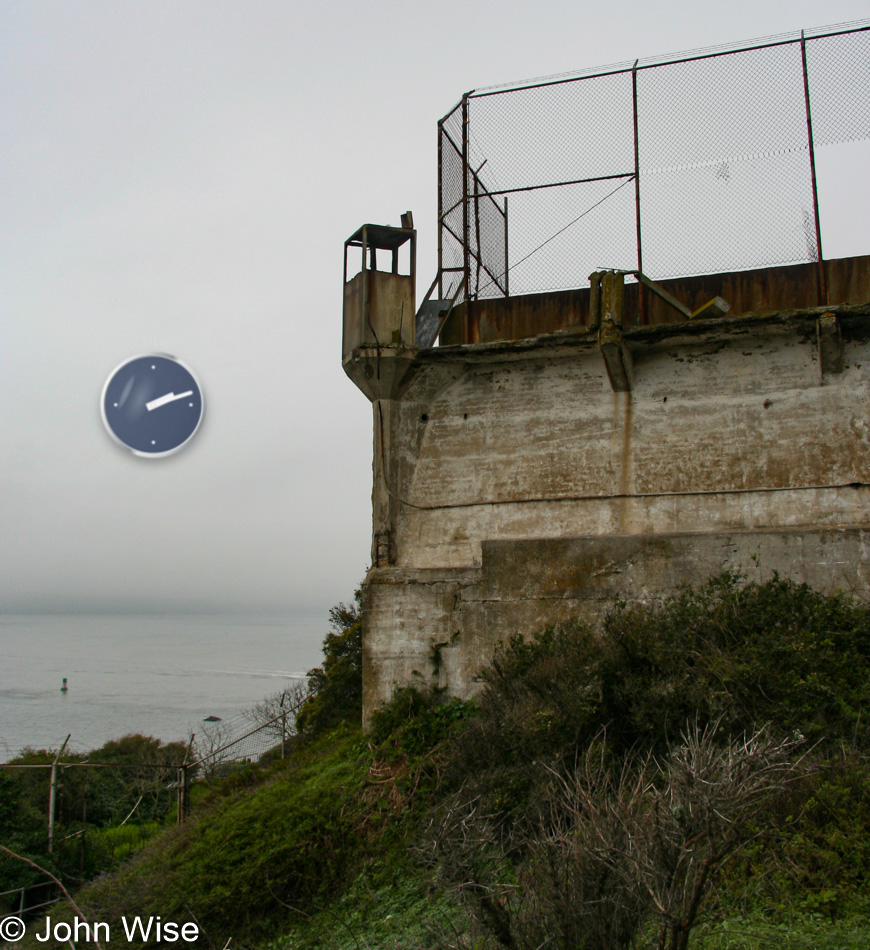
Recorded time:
h=2 m=12
